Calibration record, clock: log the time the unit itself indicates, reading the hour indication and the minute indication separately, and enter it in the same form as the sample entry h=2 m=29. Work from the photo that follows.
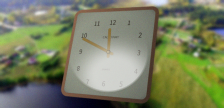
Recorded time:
h=11 m=49
